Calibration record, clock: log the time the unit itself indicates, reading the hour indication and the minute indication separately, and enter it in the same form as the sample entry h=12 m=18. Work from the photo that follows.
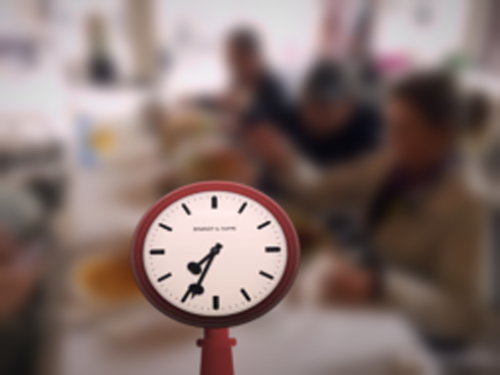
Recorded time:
h=7 m=34
